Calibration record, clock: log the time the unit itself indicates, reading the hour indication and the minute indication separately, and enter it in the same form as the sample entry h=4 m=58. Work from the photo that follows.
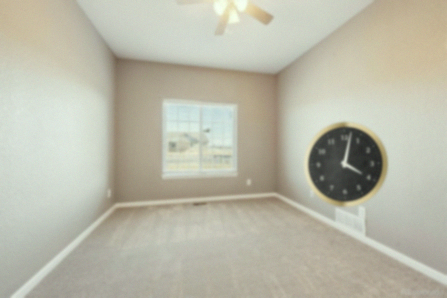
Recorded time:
h=4 m=2
